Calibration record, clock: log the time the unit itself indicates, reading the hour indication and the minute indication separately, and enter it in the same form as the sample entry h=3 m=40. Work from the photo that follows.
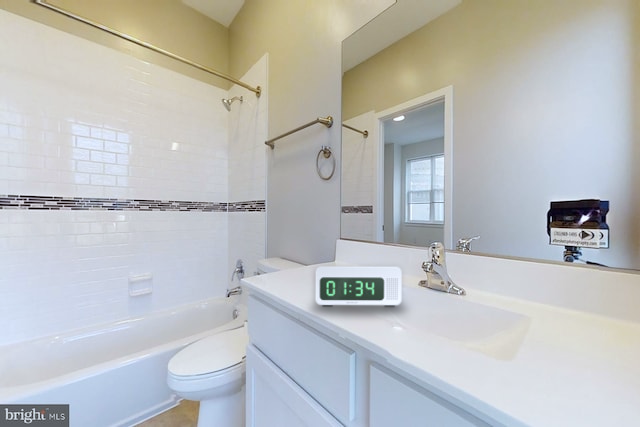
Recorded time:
h=1 m=34
